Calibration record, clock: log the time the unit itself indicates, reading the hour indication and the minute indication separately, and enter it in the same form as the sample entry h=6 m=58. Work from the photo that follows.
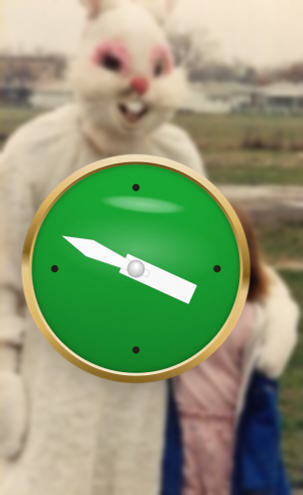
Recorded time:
h=3 m=49
